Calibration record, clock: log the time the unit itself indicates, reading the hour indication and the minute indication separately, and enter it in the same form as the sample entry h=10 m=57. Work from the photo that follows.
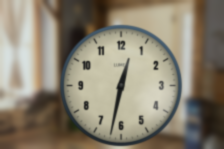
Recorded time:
h=12 m=32
